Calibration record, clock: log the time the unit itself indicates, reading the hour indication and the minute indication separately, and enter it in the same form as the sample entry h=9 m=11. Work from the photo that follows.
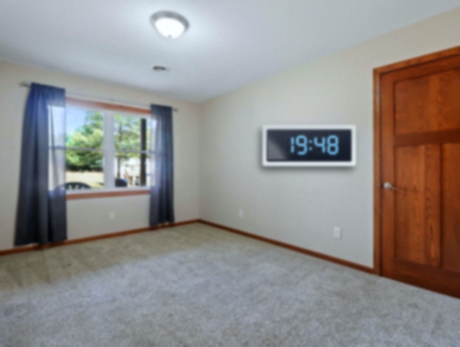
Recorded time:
h=19 m=48
